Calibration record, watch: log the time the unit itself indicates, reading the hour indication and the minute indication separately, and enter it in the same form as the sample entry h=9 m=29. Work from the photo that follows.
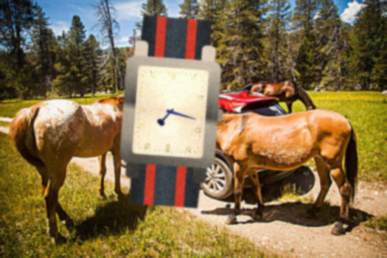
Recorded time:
h=7 m=17
